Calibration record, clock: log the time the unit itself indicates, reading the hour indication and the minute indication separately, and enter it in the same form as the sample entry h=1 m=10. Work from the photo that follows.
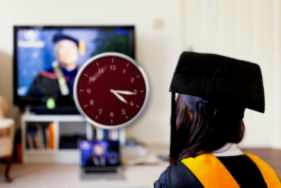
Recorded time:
h=4 m=16
